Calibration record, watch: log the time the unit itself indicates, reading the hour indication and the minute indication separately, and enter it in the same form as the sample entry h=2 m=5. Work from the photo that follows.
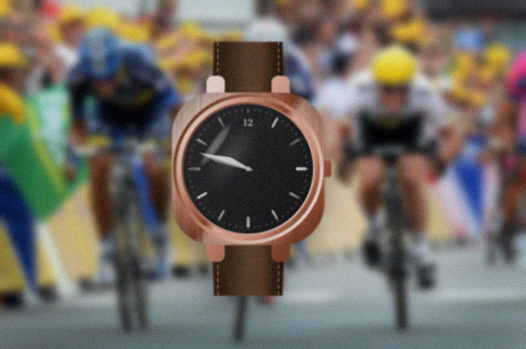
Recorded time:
h=9 m=48
